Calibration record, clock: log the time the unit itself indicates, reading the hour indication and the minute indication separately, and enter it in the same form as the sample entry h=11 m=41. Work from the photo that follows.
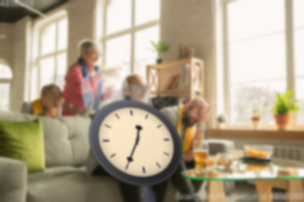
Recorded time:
h=12 m=35
